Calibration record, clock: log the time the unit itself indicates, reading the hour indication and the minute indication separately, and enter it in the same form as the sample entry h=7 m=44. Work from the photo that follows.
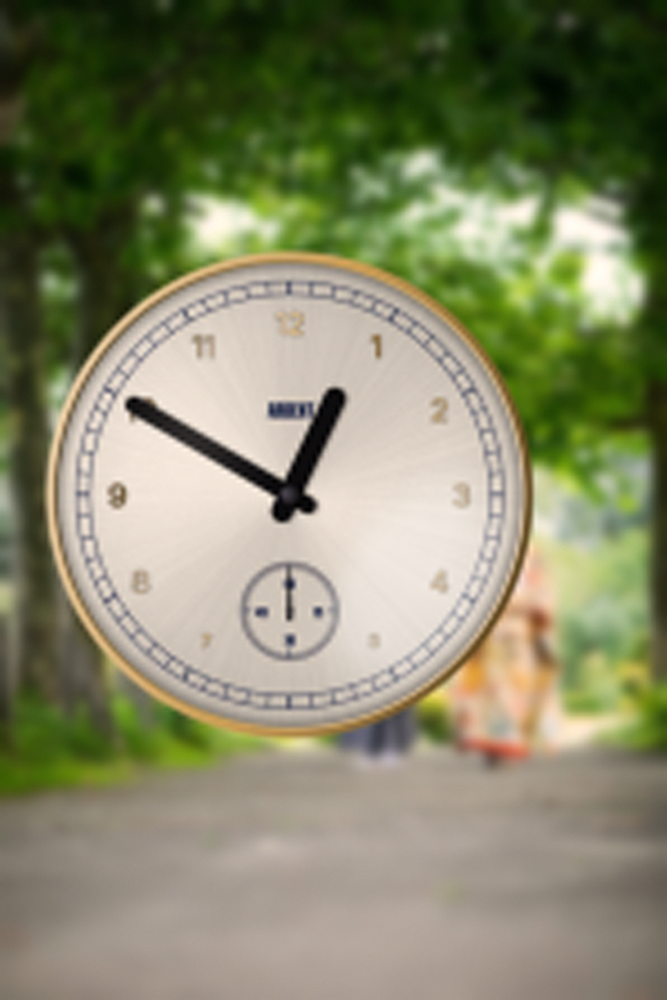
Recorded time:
h=12 m=50
